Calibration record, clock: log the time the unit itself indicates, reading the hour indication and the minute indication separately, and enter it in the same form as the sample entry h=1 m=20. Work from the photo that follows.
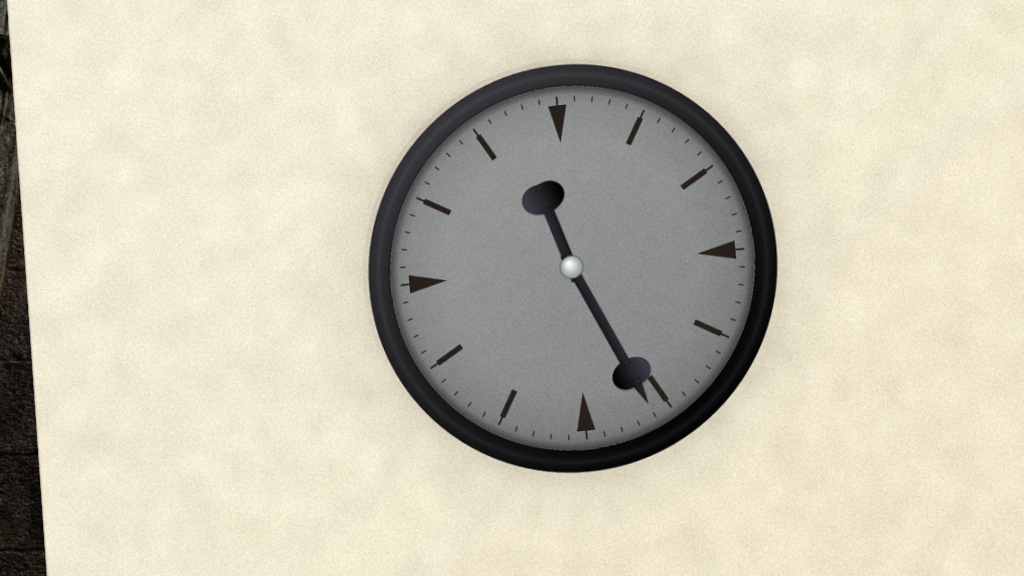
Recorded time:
h=11 m=26
